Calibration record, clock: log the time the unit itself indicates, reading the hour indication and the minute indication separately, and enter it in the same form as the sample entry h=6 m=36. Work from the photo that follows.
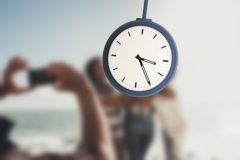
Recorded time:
h=3 m=25
